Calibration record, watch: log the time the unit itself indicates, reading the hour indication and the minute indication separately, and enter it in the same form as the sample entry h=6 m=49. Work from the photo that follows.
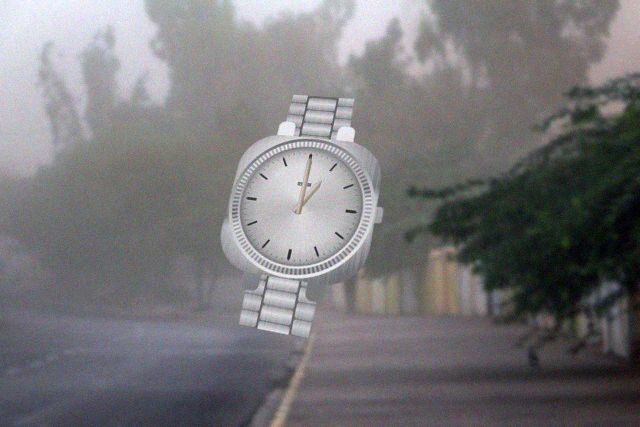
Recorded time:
h=1 m=0
